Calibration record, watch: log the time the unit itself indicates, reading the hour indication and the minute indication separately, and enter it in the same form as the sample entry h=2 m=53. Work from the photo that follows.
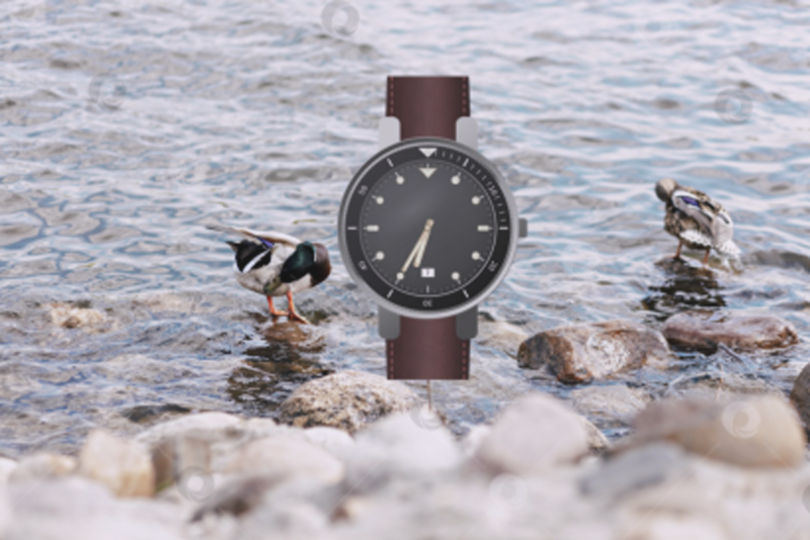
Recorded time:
h=6 m=35
